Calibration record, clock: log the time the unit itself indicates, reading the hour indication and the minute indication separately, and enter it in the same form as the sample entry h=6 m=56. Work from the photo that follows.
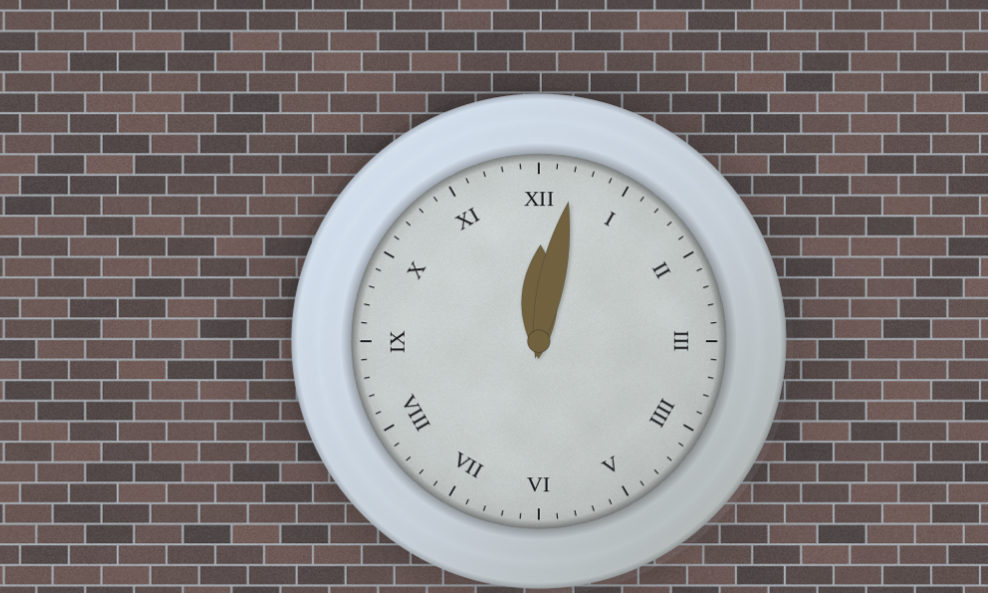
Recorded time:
h=12 m=2
